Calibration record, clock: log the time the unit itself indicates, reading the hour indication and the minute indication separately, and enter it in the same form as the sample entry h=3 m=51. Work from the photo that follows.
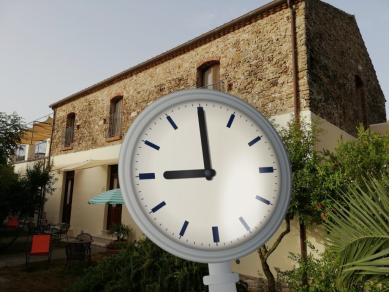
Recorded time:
h=9 m=0
